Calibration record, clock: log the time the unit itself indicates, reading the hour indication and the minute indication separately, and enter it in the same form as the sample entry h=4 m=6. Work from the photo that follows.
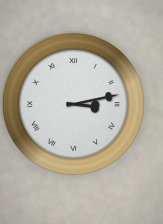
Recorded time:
h=3 m=13
